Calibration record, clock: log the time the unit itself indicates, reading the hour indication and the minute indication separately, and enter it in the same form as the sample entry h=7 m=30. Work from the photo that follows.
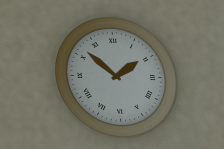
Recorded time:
h=1 m=52
